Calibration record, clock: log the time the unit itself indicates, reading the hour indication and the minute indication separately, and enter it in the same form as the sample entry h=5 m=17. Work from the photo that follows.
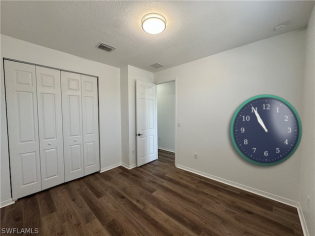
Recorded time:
h=10 m=55
